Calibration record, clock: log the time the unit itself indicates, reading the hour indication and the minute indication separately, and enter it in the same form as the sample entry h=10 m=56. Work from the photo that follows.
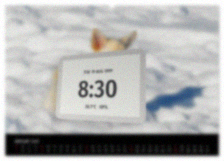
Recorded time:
h=8 m=30
